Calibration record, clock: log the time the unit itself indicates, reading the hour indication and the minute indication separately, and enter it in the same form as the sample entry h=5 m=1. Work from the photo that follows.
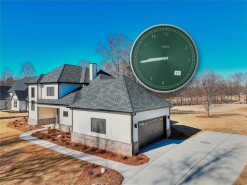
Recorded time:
h=8 m=43
